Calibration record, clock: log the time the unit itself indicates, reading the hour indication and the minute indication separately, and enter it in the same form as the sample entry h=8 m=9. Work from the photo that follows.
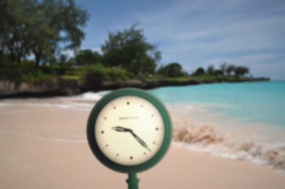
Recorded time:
h=9 m=23
